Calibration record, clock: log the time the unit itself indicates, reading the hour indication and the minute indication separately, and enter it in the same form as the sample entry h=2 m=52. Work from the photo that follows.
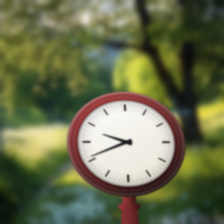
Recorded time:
h=9 m=41
